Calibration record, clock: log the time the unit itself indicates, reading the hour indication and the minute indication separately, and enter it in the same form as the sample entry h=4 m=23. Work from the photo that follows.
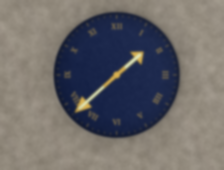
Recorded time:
h=1 m=38
